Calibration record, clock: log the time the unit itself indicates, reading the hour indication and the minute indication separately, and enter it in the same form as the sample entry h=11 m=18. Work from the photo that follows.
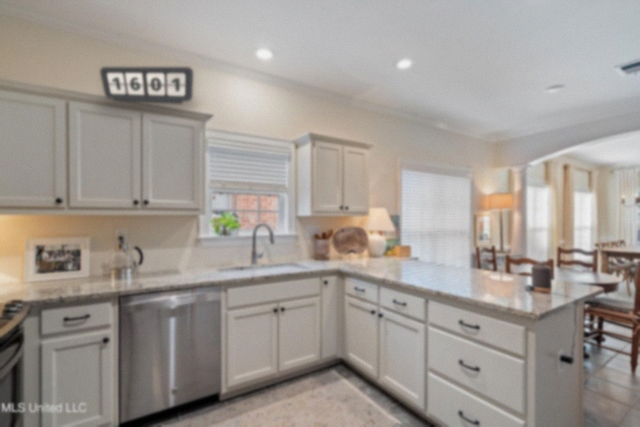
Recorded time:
h=16 m=1
